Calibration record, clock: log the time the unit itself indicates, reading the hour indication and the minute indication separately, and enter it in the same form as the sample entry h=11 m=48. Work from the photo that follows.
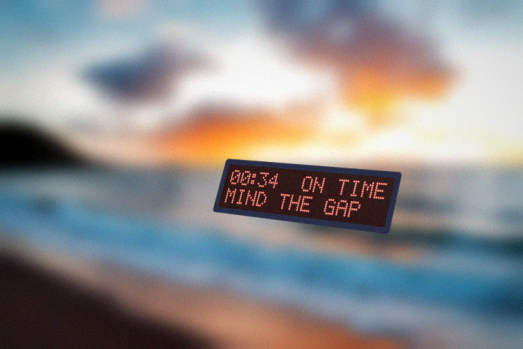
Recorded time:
h=0 m=34
